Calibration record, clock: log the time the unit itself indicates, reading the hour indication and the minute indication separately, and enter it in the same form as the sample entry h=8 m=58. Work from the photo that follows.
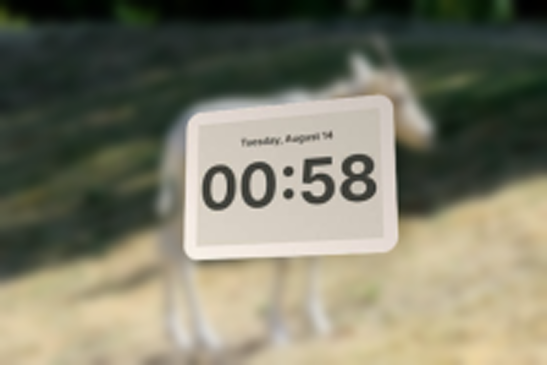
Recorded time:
h=0 m=58
